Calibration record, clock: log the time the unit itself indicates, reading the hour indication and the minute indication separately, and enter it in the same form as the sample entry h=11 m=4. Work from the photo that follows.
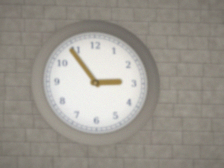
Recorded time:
h=2 m=54
